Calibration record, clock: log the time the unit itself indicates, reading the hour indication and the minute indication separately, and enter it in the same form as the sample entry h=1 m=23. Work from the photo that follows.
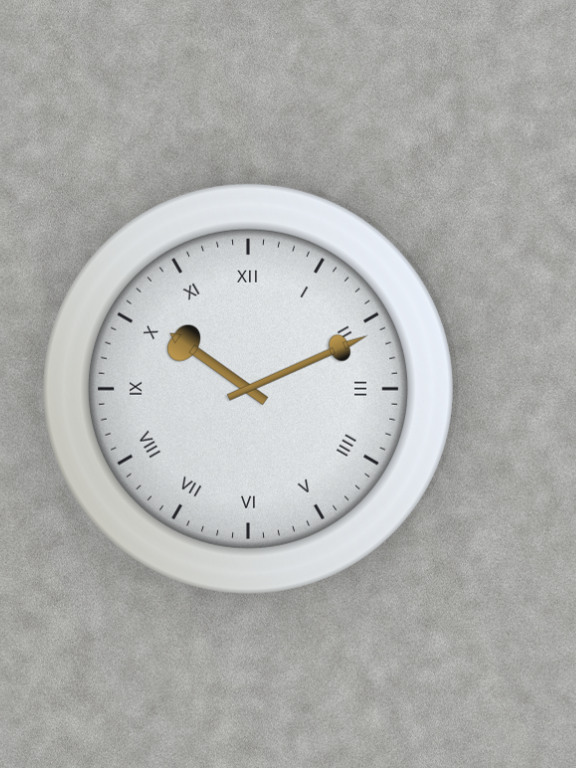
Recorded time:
h=10 m=11
